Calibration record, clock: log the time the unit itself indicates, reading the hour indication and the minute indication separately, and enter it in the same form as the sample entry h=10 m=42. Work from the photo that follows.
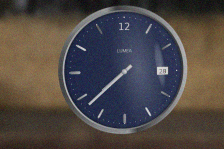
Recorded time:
h=7 m=38
